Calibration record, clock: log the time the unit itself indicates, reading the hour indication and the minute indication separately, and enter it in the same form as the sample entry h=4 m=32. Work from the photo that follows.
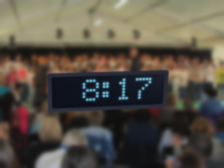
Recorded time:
h=8 m=17
